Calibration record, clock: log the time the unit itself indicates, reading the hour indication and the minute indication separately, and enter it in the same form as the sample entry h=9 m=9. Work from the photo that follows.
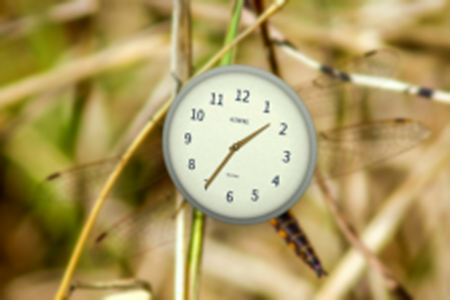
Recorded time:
h=1 m=35
